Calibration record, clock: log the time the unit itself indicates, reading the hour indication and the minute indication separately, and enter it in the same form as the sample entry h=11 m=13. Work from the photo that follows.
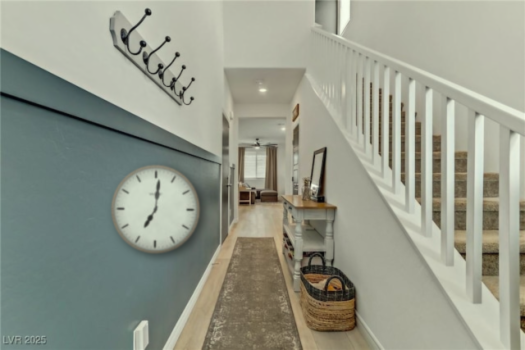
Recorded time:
h=7 m=1
